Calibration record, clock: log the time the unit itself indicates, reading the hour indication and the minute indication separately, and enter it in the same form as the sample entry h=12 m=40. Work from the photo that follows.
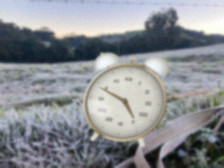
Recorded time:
h=4 m=49
